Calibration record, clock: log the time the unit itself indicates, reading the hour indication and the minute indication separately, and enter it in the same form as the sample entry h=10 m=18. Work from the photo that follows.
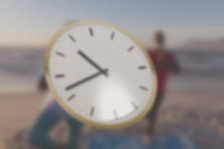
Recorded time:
h=10 m=42
